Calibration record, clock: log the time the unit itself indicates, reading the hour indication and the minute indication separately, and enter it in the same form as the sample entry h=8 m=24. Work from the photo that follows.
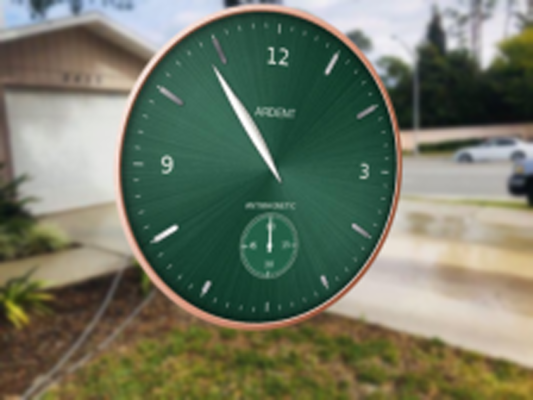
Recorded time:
h=10 m=54
